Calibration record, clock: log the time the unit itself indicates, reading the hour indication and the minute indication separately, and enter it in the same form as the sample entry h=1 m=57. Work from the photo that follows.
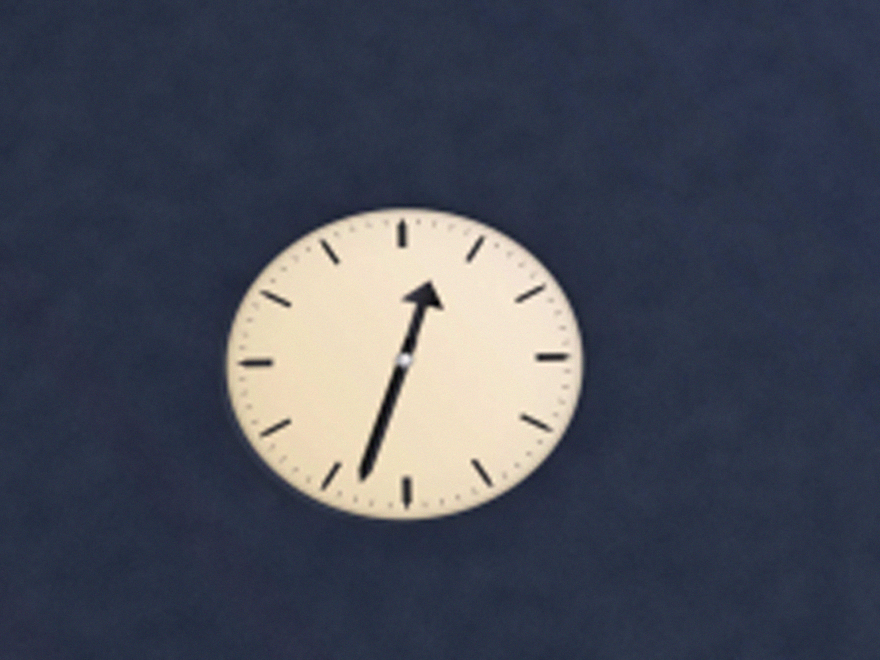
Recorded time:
h=12 m=33
